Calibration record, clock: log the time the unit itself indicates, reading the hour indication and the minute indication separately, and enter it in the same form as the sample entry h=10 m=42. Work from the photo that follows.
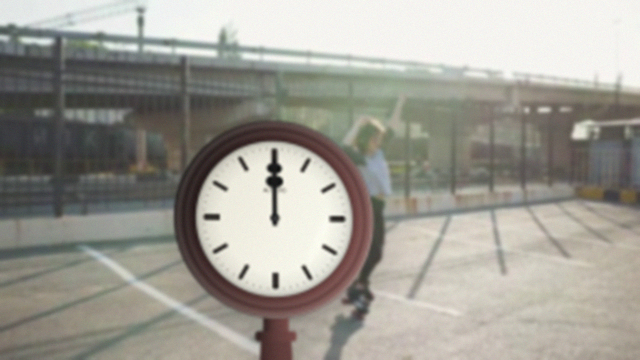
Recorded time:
h=12 m=0
